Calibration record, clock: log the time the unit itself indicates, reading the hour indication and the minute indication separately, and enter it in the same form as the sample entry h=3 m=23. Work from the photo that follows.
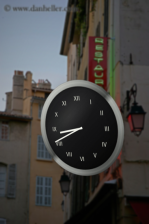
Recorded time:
h=8 m=41
